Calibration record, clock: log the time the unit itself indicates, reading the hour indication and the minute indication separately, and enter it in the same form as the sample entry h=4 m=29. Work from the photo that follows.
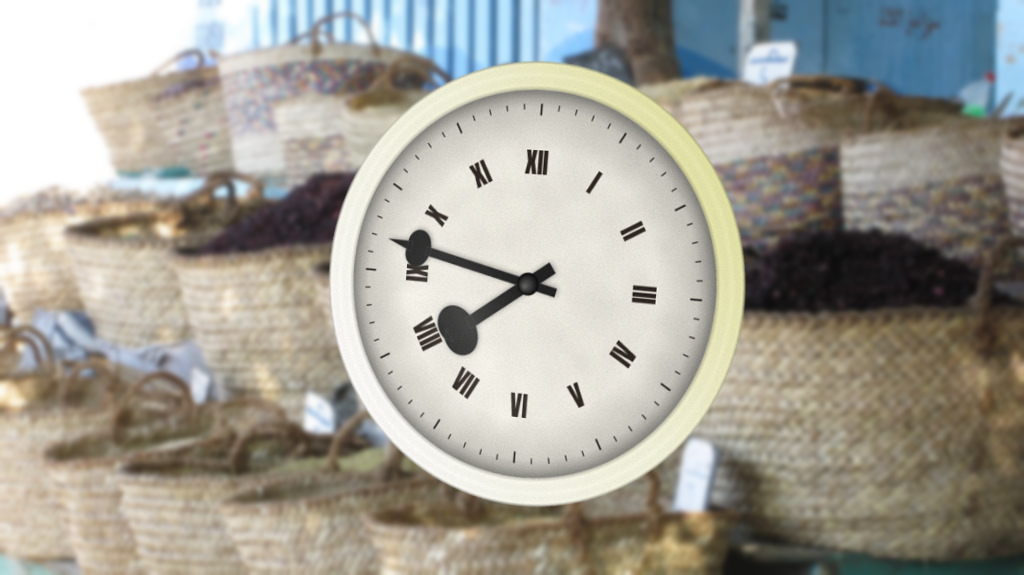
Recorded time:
h=7 m=47
